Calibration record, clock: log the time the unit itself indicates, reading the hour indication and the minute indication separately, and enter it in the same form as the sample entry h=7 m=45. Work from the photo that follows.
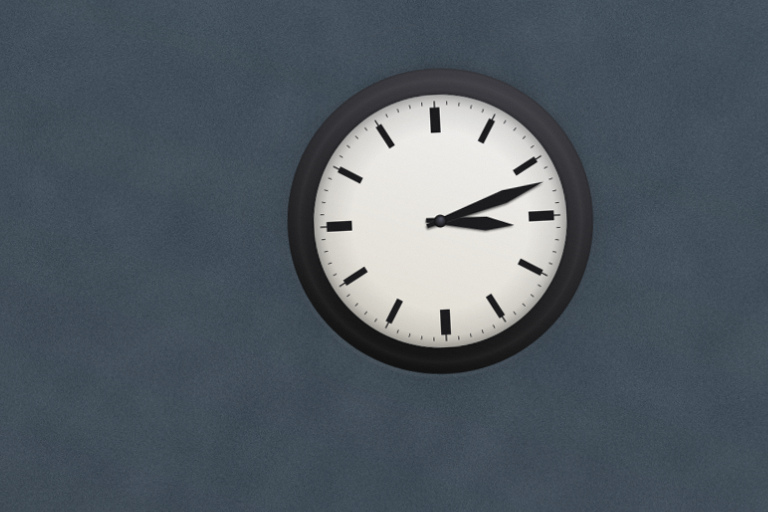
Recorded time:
h=3 m=12
